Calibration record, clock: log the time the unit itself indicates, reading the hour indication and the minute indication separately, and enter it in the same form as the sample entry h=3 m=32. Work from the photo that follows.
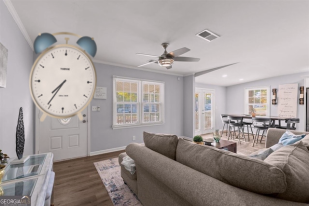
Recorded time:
h=7 m=36
